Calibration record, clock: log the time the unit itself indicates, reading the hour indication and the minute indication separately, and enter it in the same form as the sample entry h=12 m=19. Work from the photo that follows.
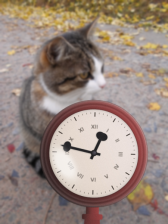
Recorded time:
h=12 m=47
